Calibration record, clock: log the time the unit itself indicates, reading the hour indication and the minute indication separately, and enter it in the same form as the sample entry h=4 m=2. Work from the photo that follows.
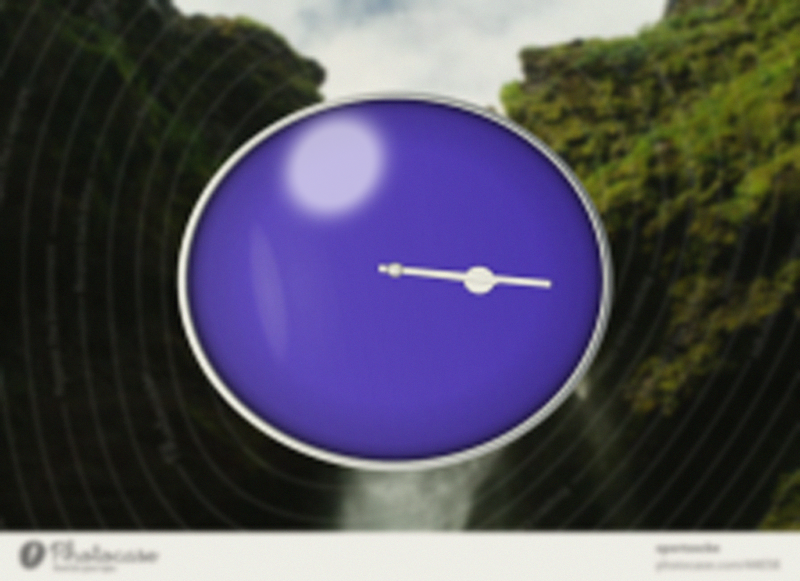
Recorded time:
h=3 m=16
